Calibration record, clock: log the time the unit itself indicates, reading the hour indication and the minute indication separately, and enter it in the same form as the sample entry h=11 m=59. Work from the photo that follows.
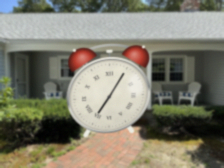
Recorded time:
h=7 m=5
